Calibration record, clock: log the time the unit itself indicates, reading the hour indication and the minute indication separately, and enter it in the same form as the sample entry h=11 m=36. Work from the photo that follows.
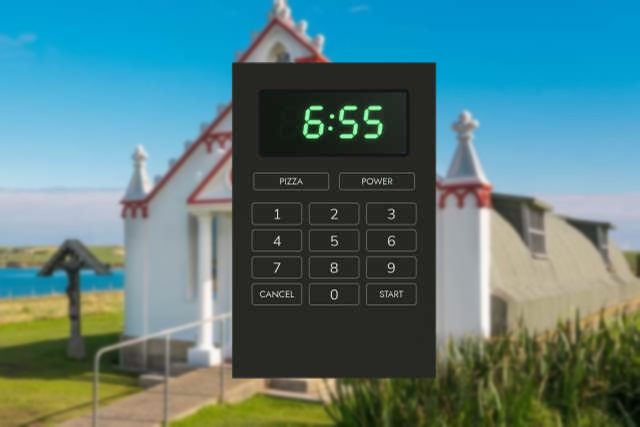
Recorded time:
h=6 m=55
